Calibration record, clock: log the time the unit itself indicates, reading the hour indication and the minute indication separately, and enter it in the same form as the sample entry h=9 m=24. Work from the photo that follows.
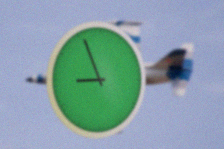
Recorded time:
h=8 m=56
